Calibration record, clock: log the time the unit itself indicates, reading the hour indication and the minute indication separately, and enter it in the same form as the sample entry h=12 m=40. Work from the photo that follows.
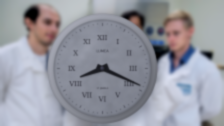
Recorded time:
h=8 m=19
